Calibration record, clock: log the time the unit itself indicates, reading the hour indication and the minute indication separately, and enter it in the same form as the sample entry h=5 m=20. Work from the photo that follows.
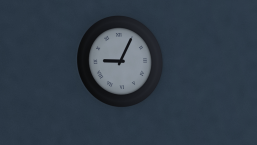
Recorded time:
h=9 m=5
